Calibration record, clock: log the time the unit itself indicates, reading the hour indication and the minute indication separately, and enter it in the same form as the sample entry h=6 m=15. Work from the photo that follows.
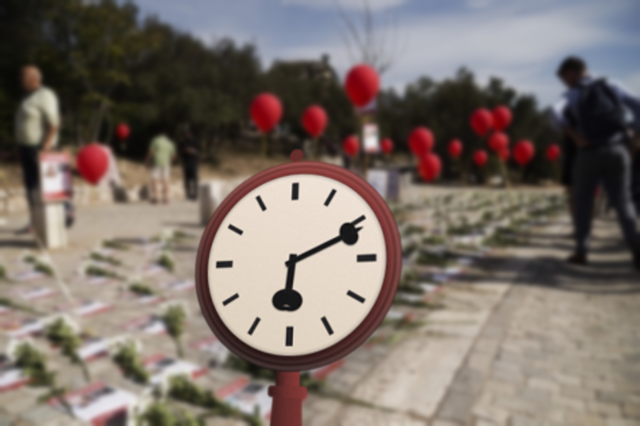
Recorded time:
h=6 m=11
